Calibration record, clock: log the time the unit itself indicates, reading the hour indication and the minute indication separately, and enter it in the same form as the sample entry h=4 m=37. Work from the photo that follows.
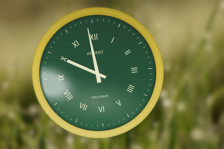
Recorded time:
h=9 m=59
